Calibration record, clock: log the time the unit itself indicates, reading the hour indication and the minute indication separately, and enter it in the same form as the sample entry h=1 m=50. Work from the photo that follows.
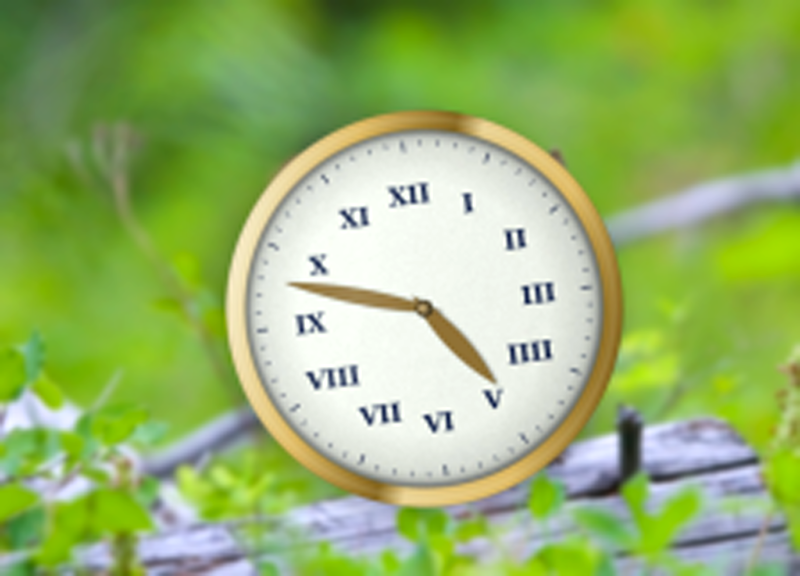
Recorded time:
h=4 m=48
